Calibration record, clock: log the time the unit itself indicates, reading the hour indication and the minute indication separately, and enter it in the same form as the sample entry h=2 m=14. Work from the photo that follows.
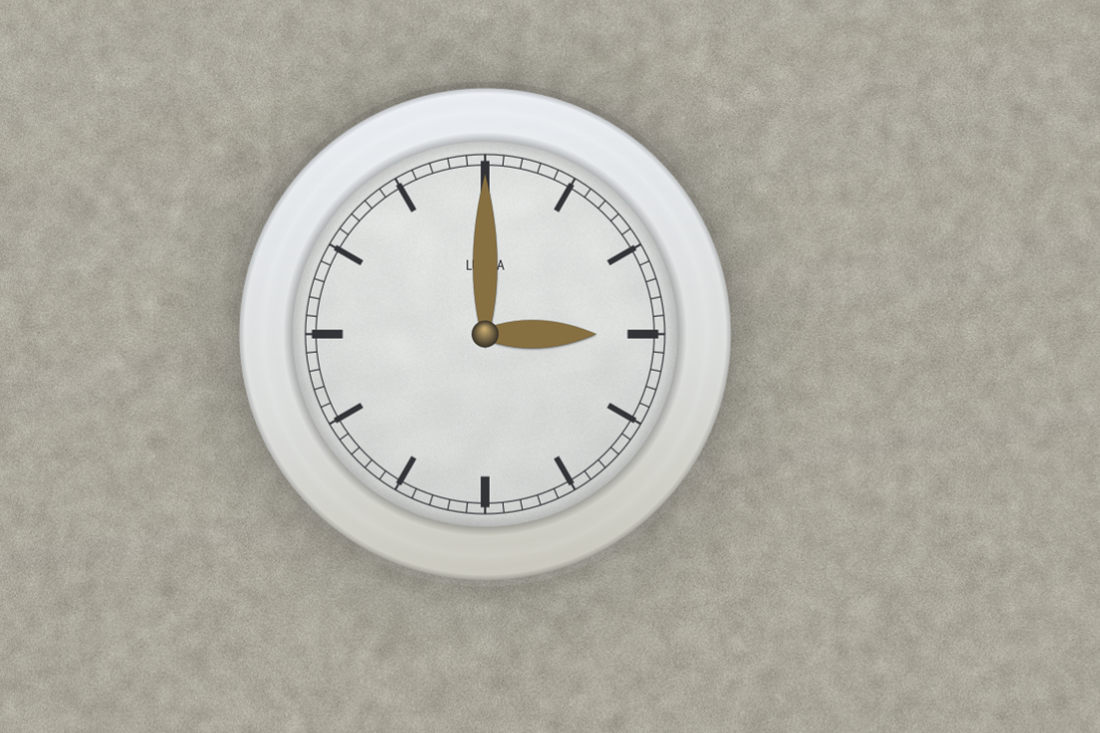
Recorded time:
h=3 m=0
